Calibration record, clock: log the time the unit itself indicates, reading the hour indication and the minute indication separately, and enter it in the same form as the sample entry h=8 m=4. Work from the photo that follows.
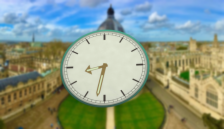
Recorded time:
h=8 m=32
